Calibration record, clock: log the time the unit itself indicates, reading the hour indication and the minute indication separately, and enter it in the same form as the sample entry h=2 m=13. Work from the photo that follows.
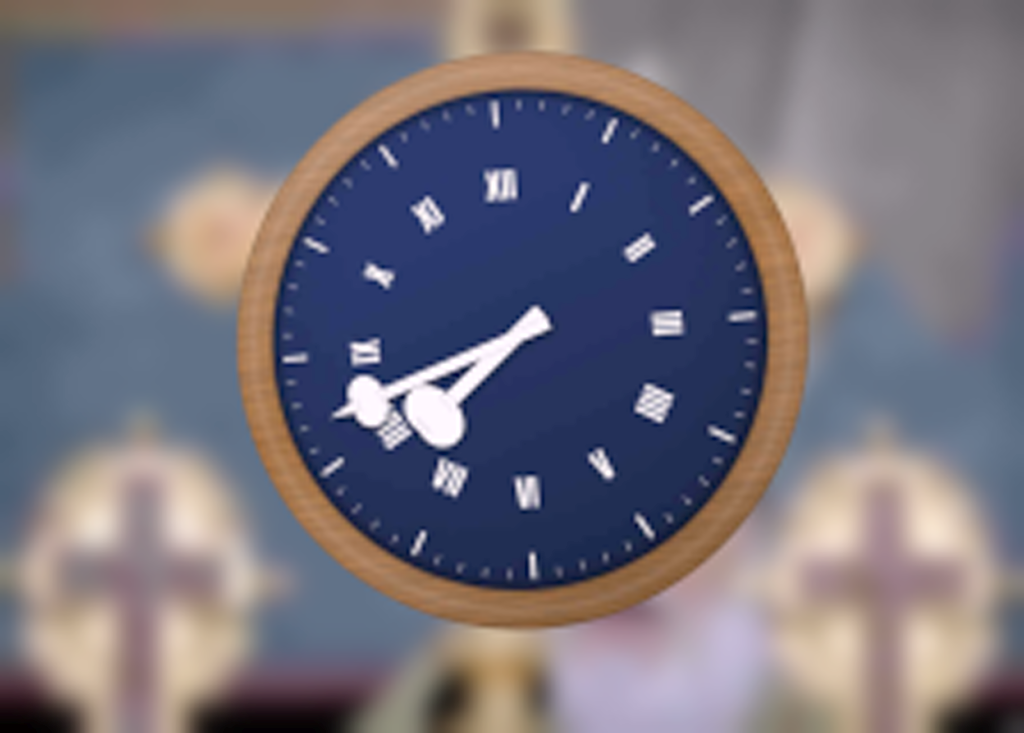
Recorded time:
h=7 m=42
